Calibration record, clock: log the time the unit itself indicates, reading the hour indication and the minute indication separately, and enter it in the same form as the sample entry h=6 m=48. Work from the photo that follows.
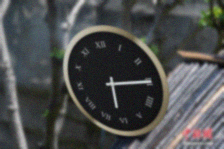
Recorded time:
h=6 m=15
